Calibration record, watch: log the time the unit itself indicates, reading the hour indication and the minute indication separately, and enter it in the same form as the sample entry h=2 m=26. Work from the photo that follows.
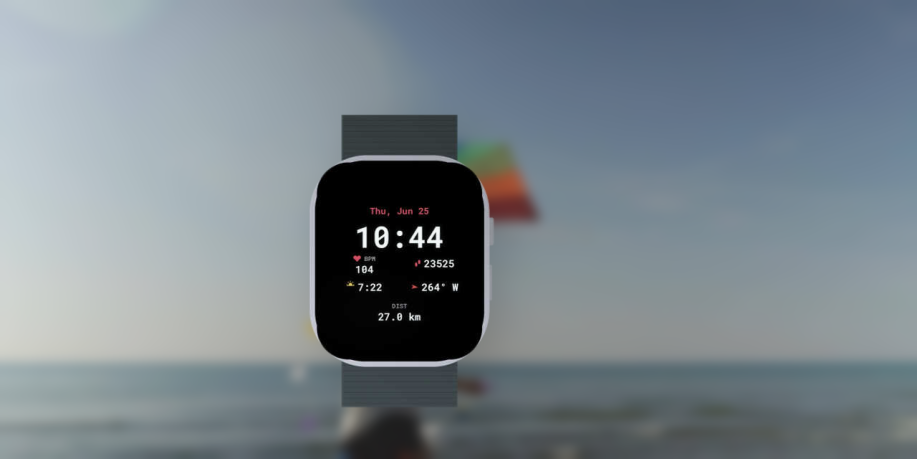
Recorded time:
h=10 m=44
